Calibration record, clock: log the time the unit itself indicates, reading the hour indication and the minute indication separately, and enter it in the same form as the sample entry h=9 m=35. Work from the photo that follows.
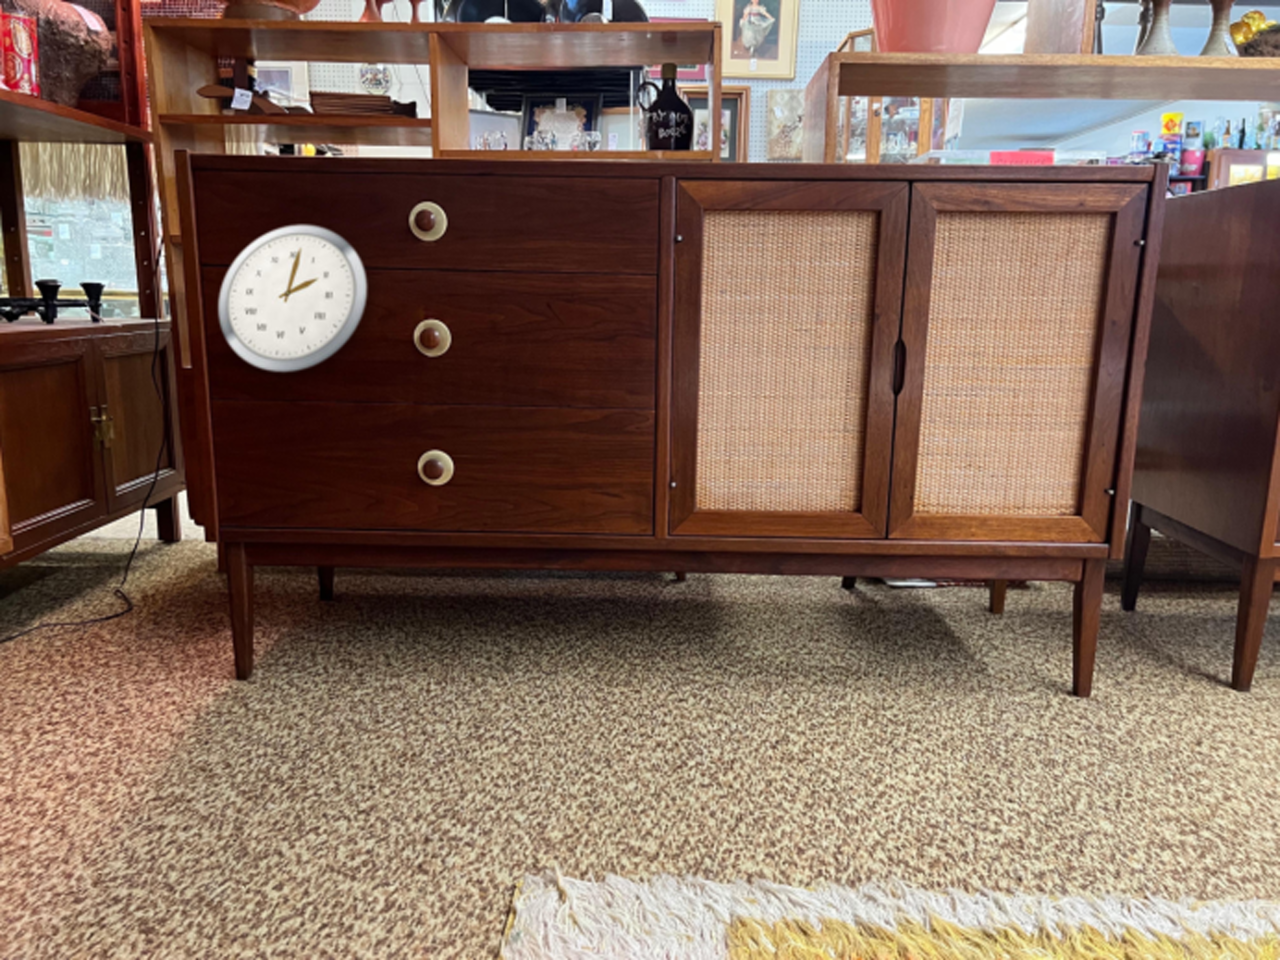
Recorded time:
h=2 m=1
